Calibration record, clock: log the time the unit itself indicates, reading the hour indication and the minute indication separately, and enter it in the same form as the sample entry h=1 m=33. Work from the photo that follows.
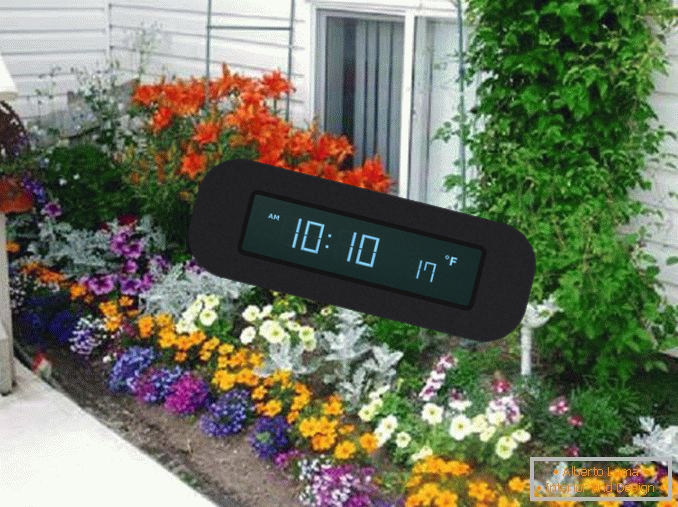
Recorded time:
h=10 m=10
